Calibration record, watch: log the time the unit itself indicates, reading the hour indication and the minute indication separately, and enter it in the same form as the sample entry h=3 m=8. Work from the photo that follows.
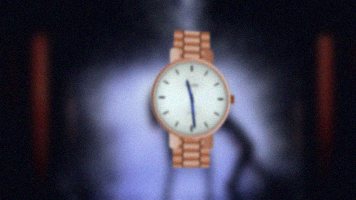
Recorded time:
h=11 m=29
